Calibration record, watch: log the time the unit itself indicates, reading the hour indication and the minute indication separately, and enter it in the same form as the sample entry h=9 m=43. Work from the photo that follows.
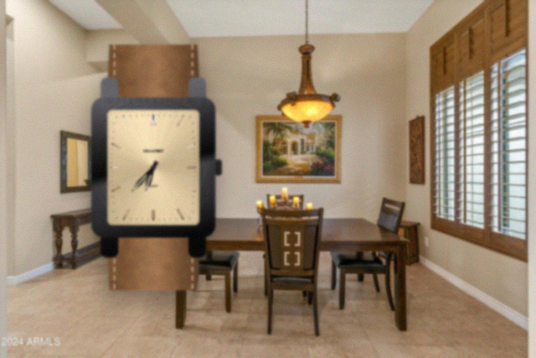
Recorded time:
h=6 m=37
